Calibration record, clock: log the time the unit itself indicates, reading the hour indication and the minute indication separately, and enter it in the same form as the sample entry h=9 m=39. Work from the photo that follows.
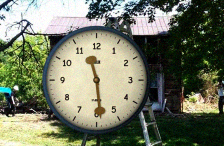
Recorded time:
h=11 m=29
